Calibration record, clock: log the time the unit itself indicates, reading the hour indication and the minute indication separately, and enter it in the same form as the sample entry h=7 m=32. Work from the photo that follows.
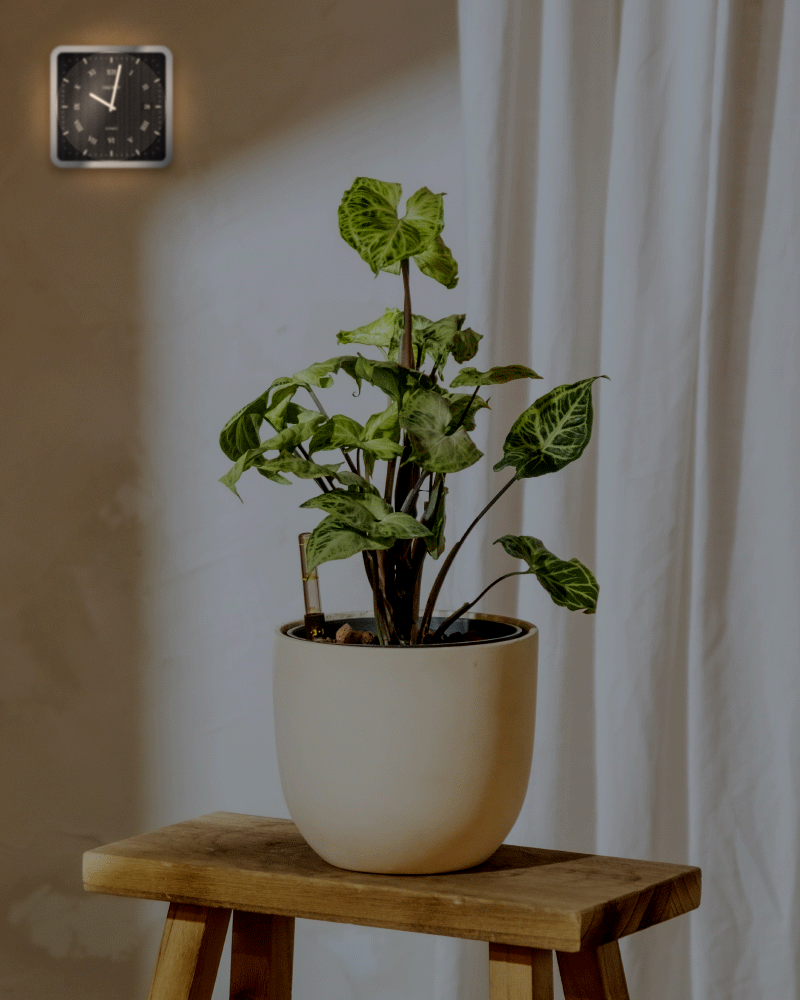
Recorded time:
h=10 m=2
